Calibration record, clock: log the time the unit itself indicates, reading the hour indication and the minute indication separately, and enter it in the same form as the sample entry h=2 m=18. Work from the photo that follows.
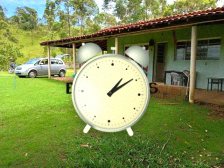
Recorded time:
h=1 m=9
